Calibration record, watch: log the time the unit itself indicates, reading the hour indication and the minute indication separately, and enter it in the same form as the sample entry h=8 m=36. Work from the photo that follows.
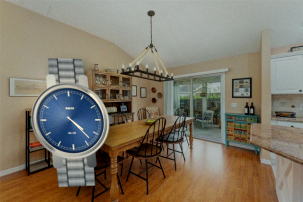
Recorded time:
h=4 m=23
